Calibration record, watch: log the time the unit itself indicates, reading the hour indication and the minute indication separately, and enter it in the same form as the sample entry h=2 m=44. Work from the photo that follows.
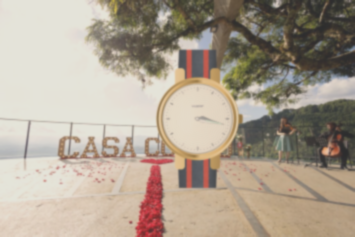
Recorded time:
h=3 m=17
